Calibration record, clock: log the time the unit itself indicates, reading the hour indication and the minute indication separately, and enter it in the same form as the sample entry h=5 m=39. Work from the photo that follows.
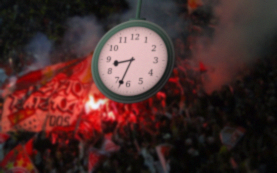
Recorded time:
h=8 m=33
